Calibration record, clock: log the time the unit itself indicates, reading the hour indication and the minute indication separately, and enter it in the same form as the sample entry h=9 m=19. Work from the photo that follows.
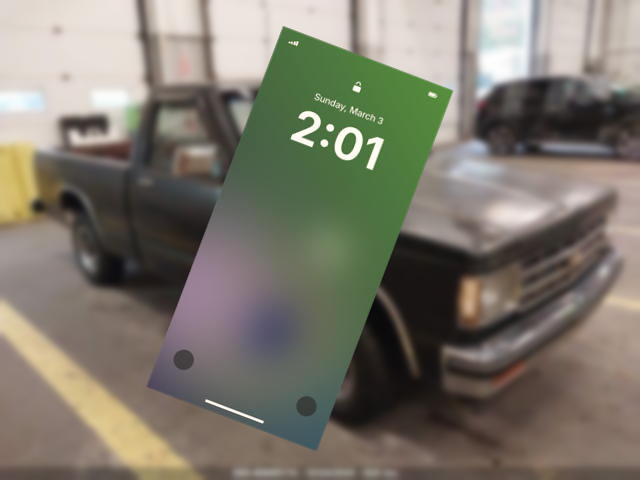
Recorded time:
h=2 m=1
